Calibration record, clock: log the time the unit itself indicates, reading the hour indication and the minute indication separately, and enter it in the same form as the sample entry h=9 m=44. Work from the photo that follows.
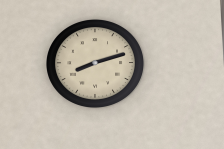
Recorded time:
h=8 m=12
